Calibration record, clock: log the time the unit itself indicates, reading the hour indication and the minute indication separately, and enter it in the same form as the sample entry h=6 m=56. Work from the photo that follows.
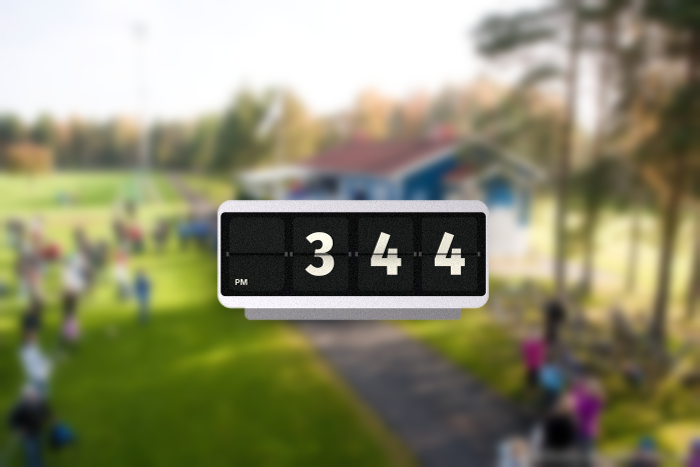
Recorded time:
h=3 m=44
